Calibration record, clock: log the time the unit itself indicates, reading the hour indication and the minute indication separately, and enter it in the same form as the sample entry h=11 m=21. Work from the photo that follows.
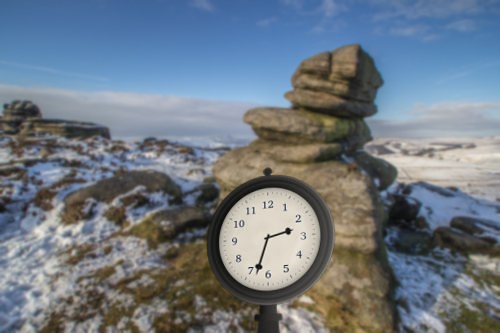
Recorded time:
h=2 m=33
